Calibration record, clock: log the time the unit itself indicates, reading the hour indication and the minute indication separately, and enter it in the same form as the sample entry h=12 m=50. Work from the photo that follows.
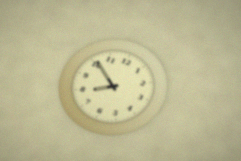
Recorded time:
h=7 m=51
